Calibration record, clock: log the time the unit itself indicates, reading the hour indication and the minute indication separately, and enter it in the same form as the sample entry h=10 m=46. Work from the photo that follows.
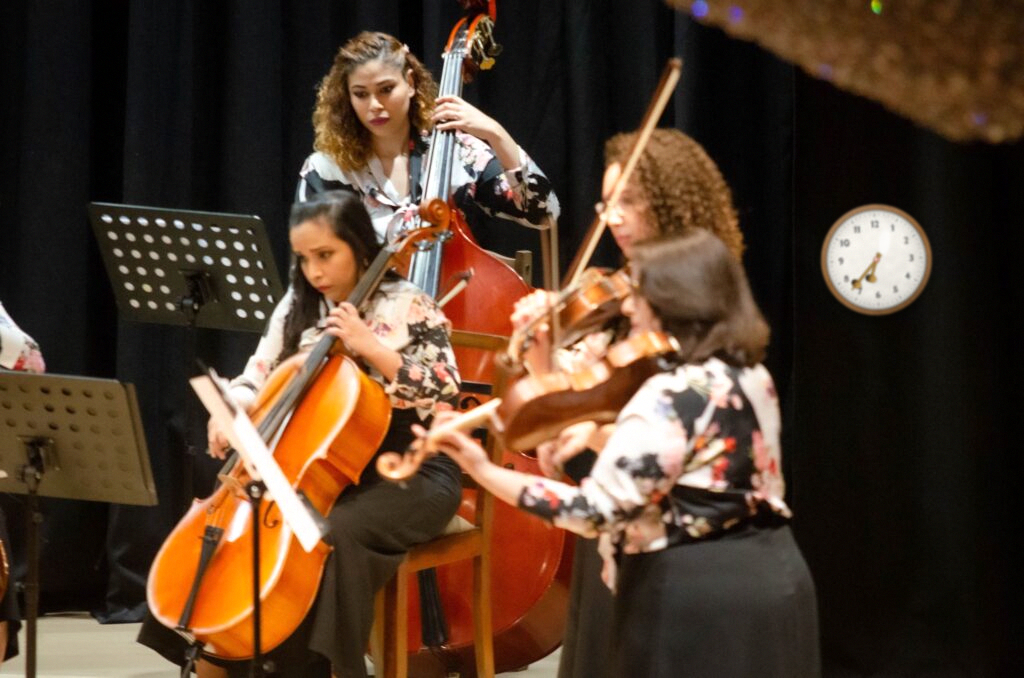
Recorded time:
h=6 m=37
